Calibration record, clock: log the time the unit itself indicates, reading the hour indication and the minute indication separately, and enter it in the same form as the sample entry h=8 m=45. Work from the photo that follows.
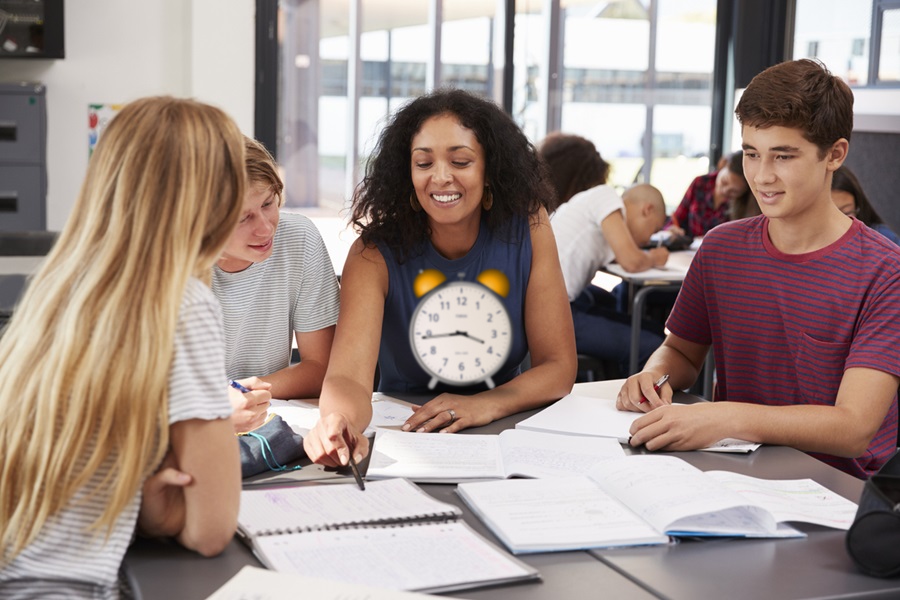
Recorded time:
h=3 m=44
